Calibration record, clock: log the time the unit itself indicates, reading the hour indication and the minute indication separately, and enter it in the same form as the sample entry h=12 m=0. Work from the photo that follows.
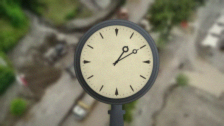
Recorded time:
h=1 m=10
